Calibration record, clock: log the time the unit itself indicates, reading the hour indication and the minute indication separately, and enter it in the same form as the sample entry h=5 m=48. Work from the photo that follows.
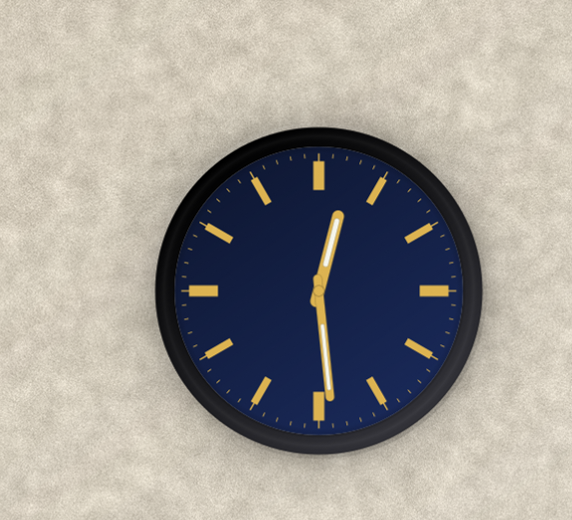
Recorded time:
h=12 m=29
